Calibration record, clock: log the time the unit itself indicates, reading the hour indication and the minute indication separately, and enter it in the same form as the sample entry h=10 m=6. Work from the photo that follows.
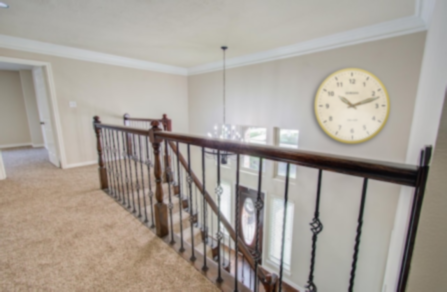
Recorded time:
h=10 m=12
